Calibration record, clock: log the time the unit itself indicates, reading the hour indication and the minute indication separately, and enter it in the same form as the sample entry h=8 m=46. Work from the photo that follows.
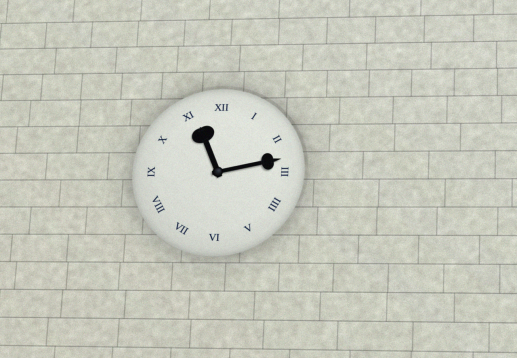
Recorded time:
h=11 m=13
